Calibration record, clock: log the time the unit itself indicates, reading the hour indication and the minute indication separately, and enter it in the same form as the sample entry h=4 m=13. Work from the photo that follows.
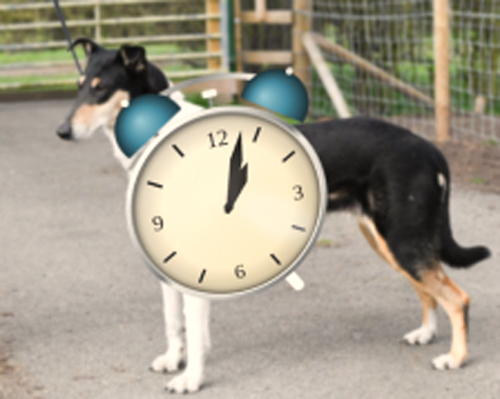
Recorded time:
h=1 m=3
